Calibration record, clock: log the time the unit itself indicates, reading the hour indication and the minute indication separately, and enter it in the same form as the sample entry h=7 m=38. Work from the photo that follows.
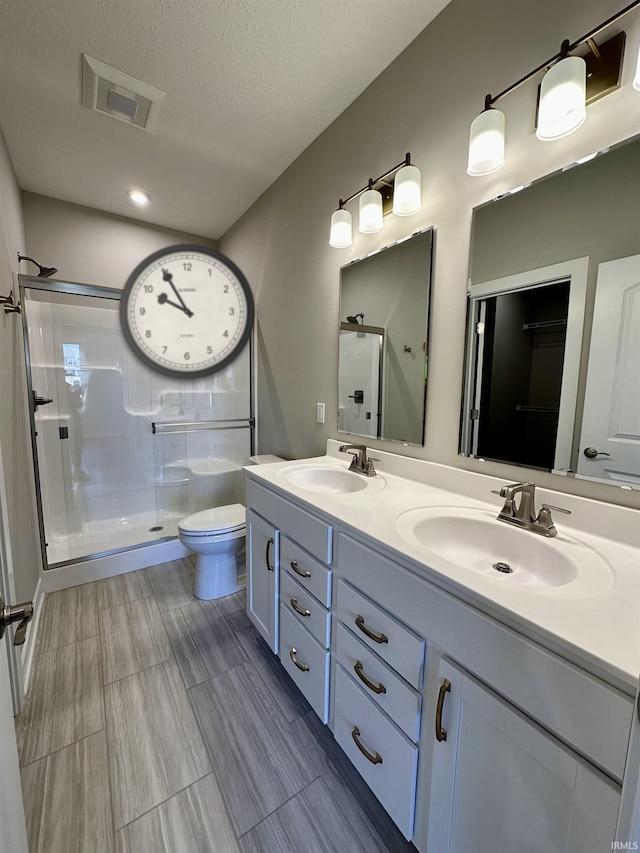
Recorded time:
h=9 m=55
